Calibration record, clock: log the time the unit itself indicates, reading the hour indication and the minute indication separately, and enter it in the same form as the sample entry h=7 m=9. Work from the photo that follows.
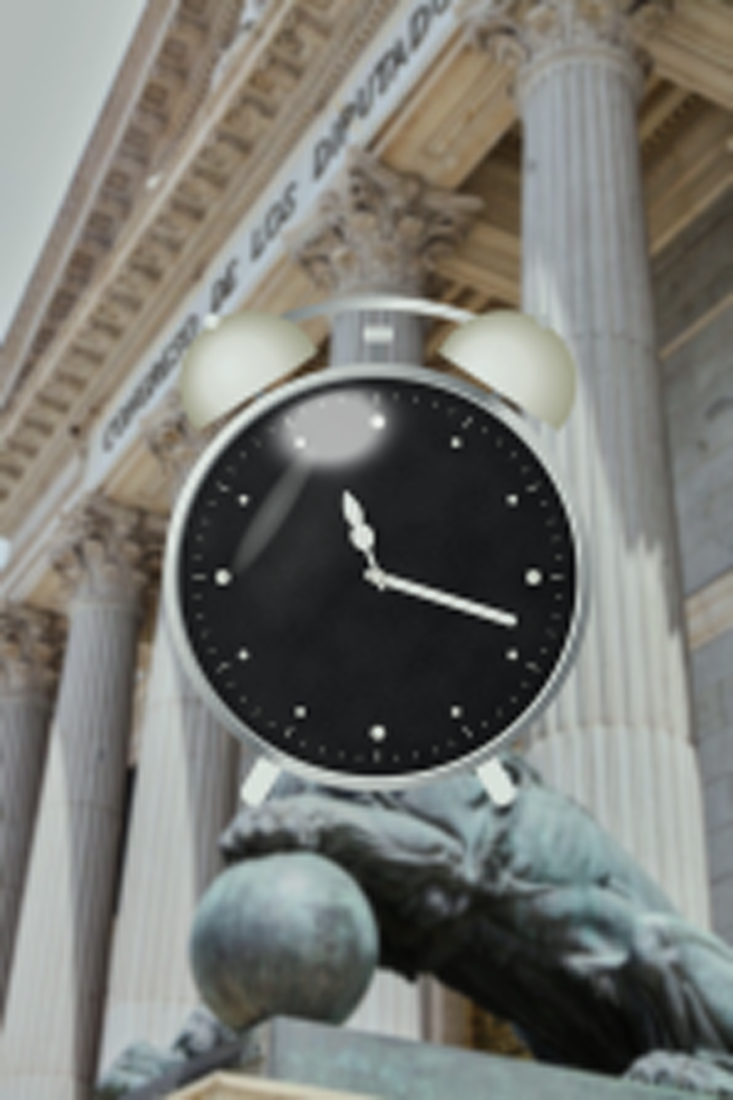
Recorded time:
h=11 m=18
